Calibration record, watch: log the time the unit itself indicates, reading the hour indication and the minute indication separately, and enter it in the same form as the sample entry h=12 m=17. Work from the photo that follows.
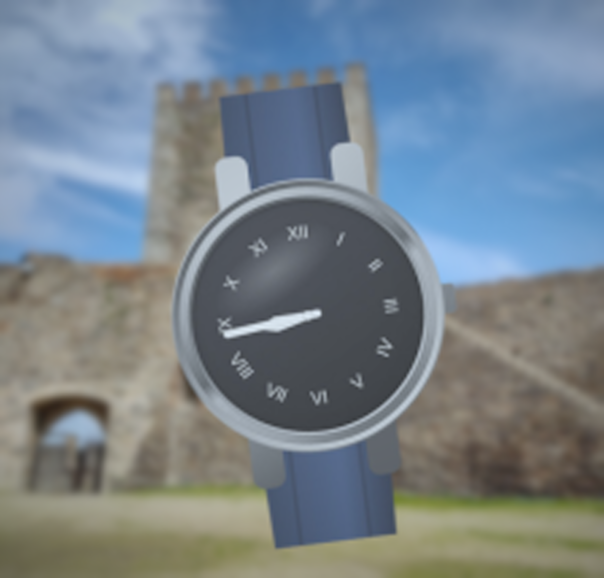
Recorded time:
h=8 m=44
